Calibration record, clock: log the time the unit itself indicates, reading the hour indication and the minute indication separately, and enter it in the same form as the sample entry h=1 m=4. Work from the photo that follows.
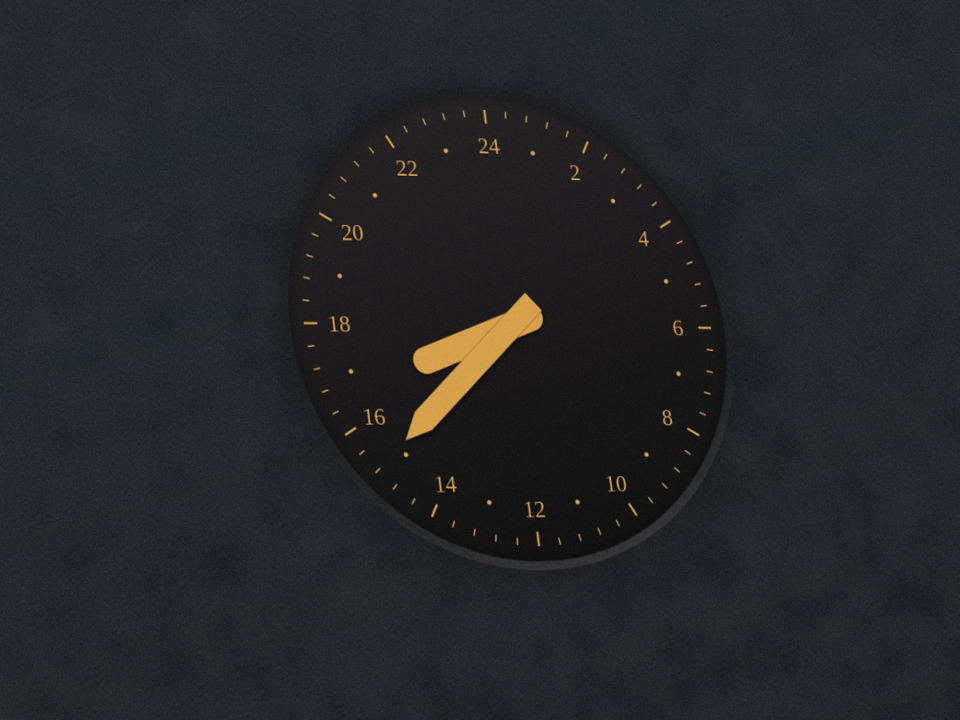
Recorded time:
h=16 m=38
